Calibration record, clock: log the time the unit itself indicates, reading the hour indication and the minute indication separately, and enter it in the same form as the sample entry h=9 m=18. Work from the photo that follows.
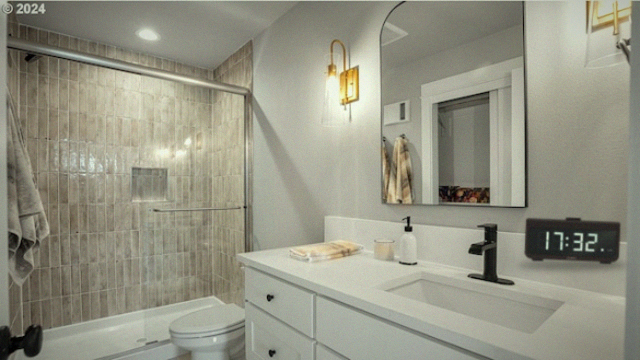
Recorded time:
h=17 m=32
